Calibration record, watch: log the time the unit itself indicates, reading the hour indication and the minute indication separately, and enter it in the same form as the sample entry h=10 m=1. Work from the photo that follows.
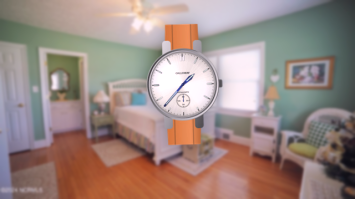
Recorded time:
h=1 m=37
